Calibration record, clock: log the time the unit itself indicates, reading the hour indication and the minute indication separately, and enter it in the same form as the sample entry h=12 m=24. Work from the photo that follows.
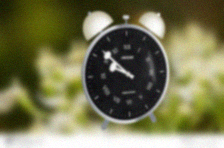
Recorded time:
h=9 m=52
